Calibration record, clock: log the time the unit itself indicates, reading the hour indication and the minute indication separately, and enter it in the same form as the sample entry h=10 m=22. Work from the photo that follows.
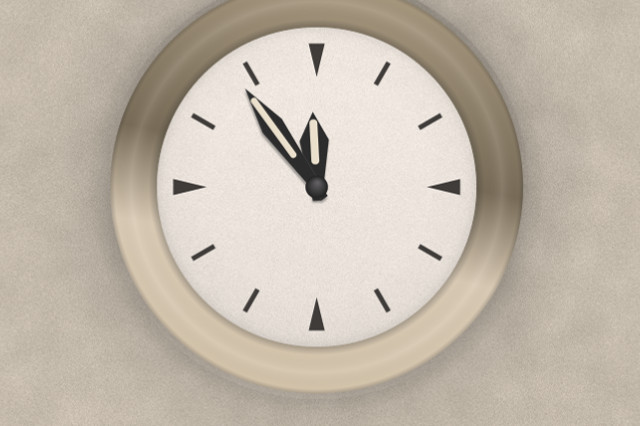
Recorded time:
h=11 m=54
